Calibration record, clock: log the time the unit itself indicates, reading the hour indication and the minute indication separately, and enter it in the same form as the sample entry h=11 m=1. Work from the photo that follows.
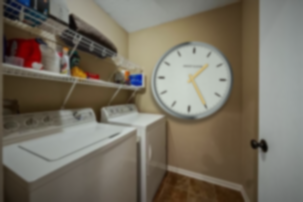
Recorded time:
h=1 m=25
